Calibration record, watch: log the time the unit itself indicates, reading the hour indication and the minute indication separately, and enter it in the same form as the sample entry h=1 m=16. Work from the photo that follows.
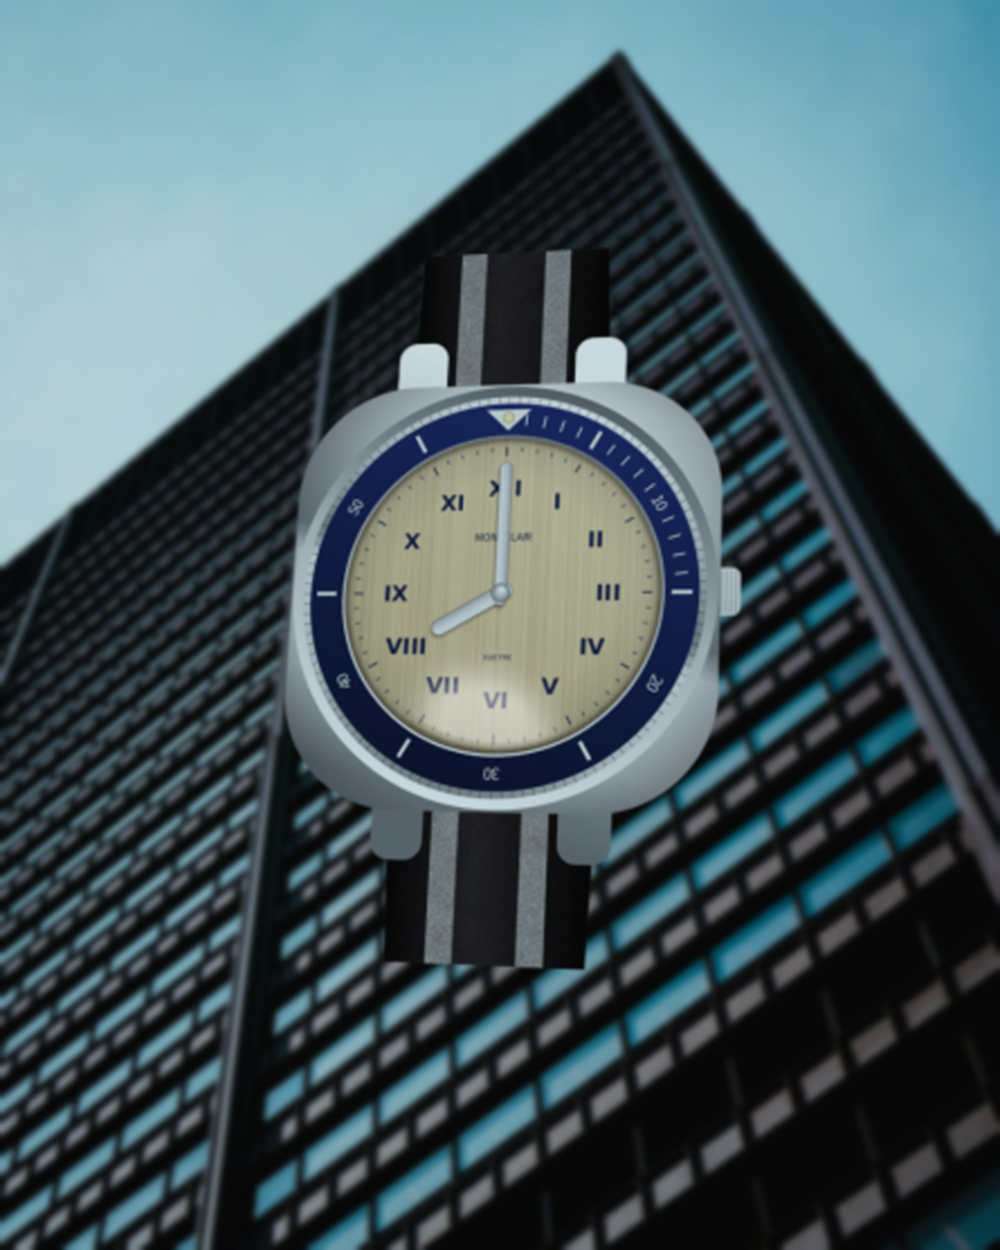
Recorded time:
h=8 m=0
